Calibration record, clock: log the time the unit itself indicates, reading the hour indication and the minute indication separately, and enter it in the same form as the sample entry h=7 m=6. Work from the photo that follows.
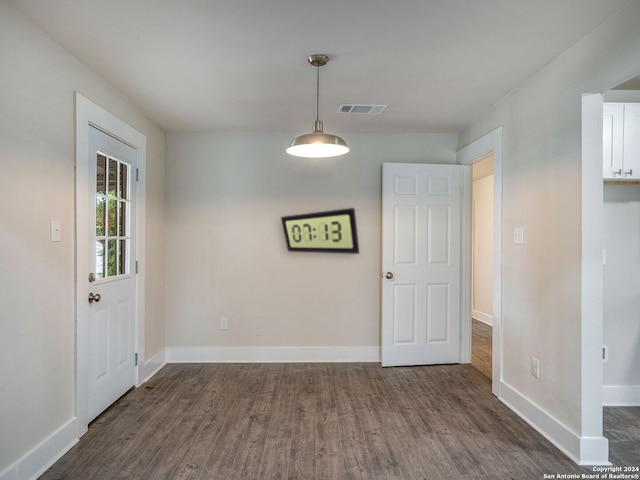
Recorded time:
h=7 m=13
